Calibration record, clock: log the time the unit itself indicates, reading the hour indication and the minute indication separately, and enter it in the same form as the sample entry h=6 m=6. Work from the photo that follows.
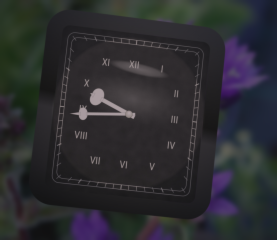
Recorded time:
h=9 m=44
